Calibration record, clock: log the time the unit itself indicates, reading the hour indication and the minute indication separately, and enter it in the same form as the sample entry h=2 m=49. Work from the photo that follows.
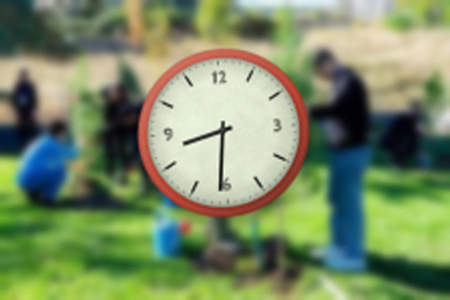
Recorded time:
h=8 m=31
